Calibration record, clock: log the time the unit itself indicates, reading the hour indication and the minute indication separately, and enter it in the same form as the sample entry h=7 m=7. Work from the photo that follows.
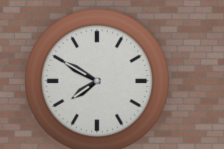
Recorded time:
h=7 m=50
